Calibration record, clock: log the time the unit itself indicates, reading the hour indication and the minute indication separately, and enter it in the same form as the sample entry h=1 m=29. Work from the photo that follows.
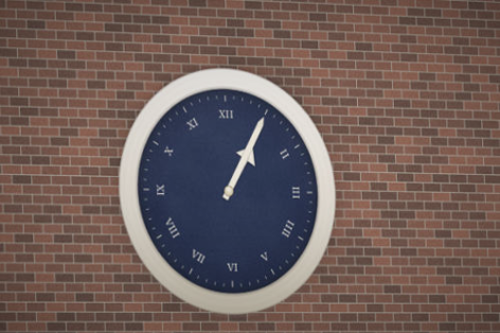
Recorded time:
h=1 m=5
